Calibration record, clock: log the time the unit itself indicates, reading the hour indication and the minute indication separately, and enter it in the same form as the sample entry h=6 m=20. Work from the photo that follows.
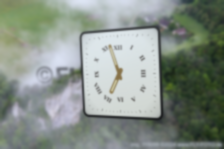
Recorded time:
h=6 m=57
